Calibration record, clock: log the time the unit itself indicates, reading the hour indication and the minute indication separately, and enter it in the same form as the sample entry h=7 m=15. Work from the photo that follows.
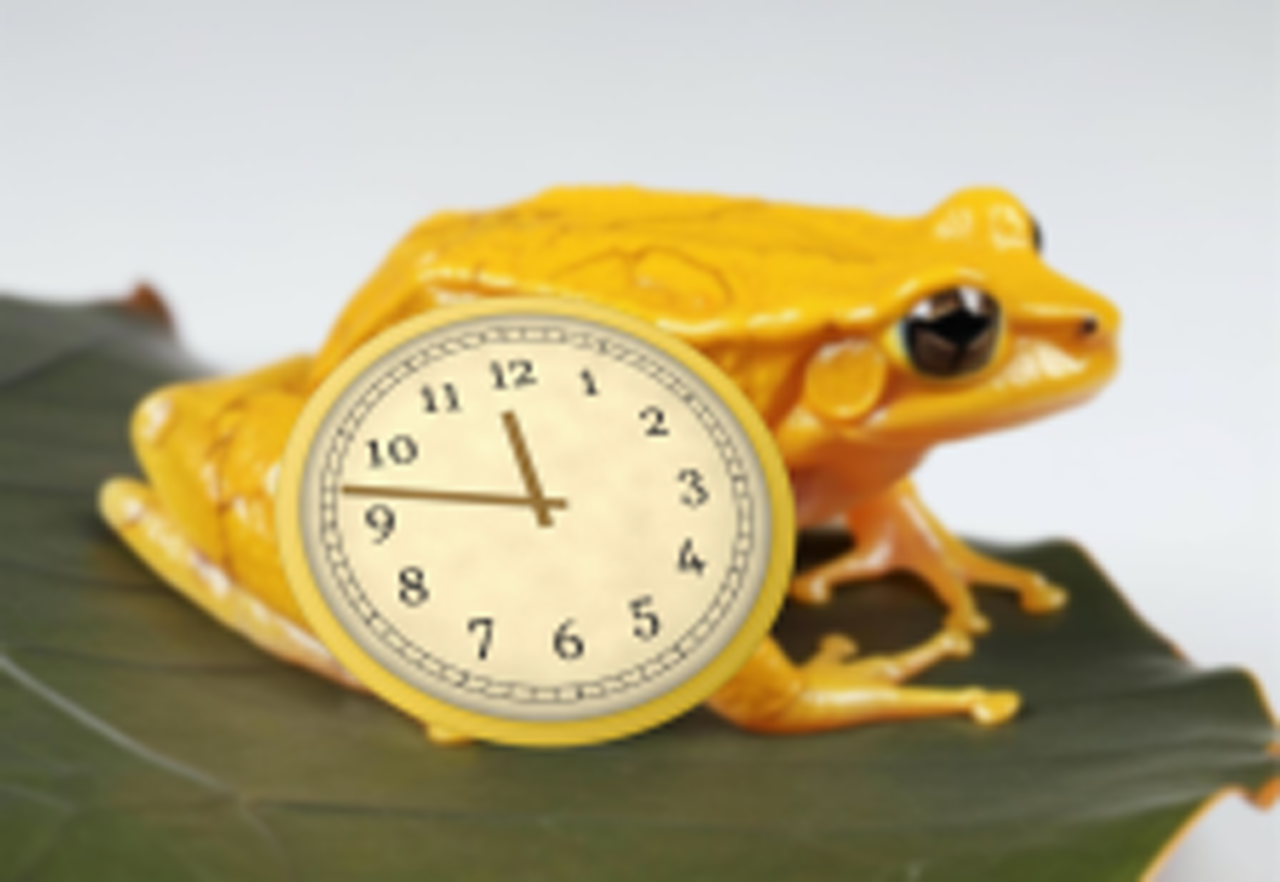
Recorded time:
h=11 m=47
